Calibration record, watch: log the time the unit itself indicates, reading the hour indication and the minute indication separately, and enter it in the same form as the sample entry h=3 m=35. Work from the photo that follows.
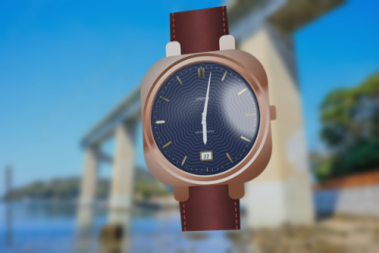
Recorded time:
h=6 m=2
